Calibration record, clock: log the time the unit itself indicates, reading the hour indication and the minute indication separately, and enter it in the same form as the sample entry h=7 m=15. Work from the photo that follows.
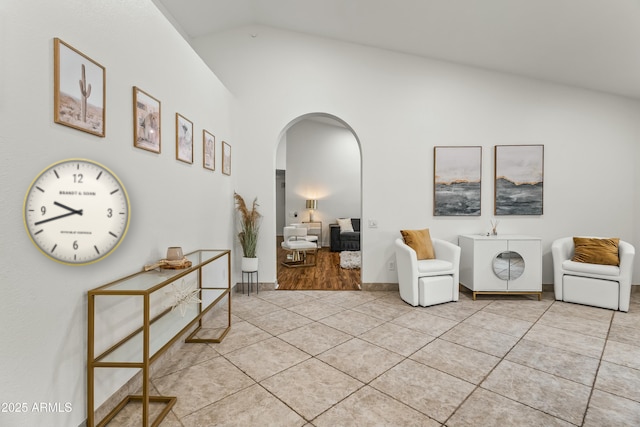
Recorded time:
h=9 m=42
